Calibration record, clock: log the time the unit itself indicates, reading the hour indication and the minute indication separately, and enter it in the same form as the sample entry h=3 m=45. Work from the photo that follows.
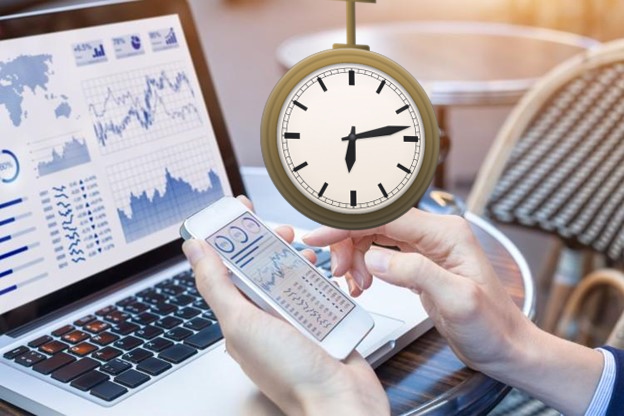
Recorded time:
h=6 m=13
